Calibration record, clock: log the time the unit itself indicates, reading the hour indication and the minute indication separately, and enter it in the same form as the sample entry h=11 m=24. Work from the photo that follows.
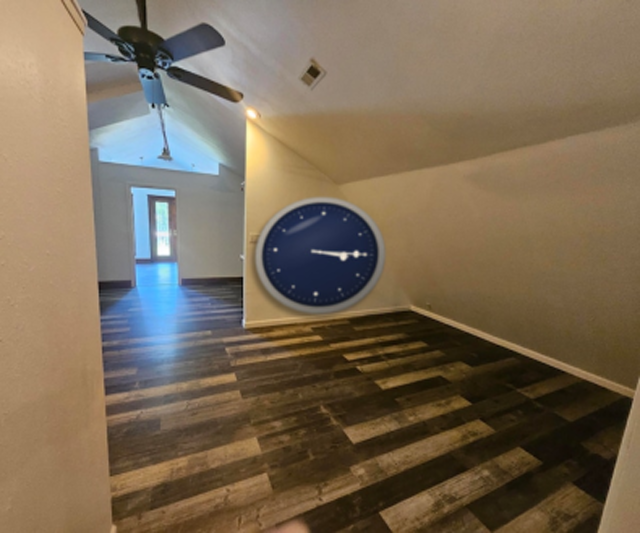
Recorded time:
h=3 m=15
